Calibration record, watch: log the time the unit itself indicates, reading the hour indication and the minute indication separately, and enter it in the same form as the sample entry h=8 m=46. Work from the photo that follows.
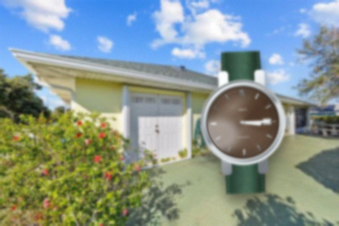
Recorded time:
h=3 m=15
